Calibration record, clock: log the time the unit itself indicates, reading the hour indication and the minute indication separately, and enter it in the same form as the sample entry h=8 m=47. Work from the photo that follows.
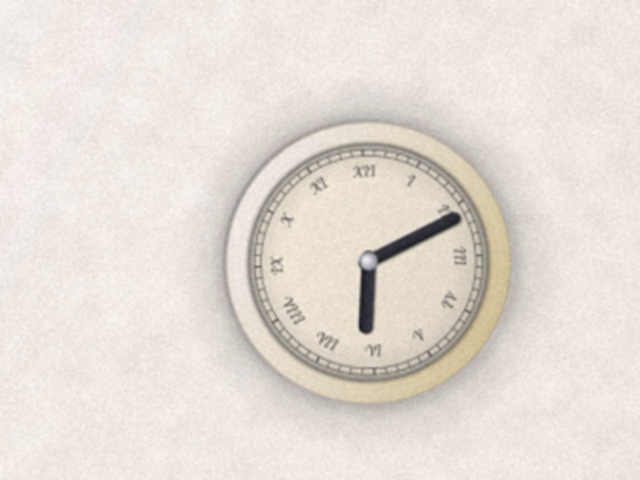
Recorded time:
h=6 m=11
